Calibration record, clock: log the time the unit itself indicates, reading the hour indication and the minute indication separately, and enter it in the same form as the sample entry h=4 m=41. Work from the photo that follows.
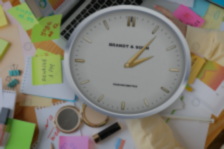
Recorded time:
h=2 m=6
